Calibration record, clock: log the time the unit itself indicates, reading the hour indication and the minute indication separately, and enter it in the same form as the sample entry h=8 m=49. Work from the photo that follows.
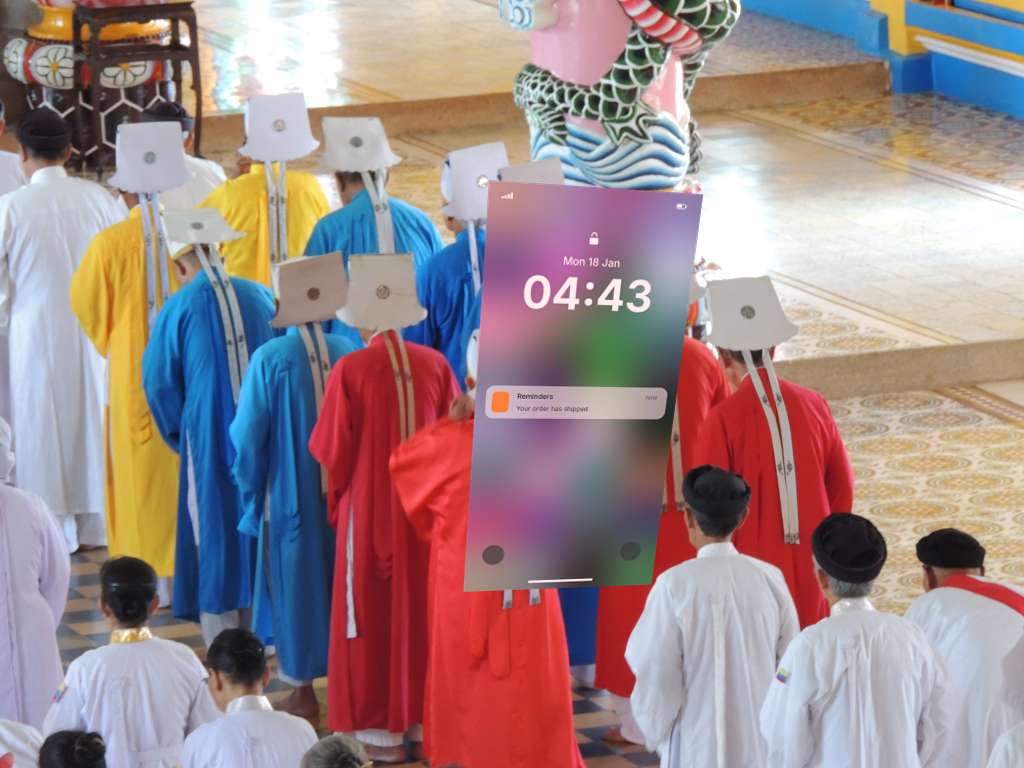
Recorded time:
h=4 m=43
